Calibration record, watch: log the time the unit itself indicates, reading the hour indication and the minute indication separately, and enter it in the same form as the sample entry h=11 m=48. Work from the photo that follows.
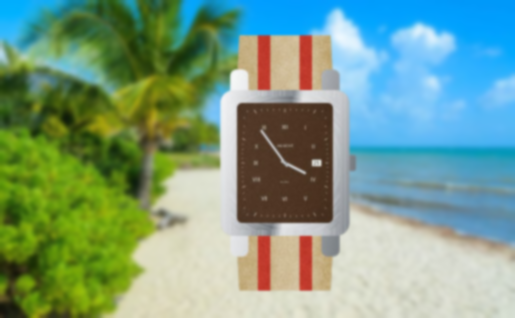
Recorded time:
h=3 m=54
